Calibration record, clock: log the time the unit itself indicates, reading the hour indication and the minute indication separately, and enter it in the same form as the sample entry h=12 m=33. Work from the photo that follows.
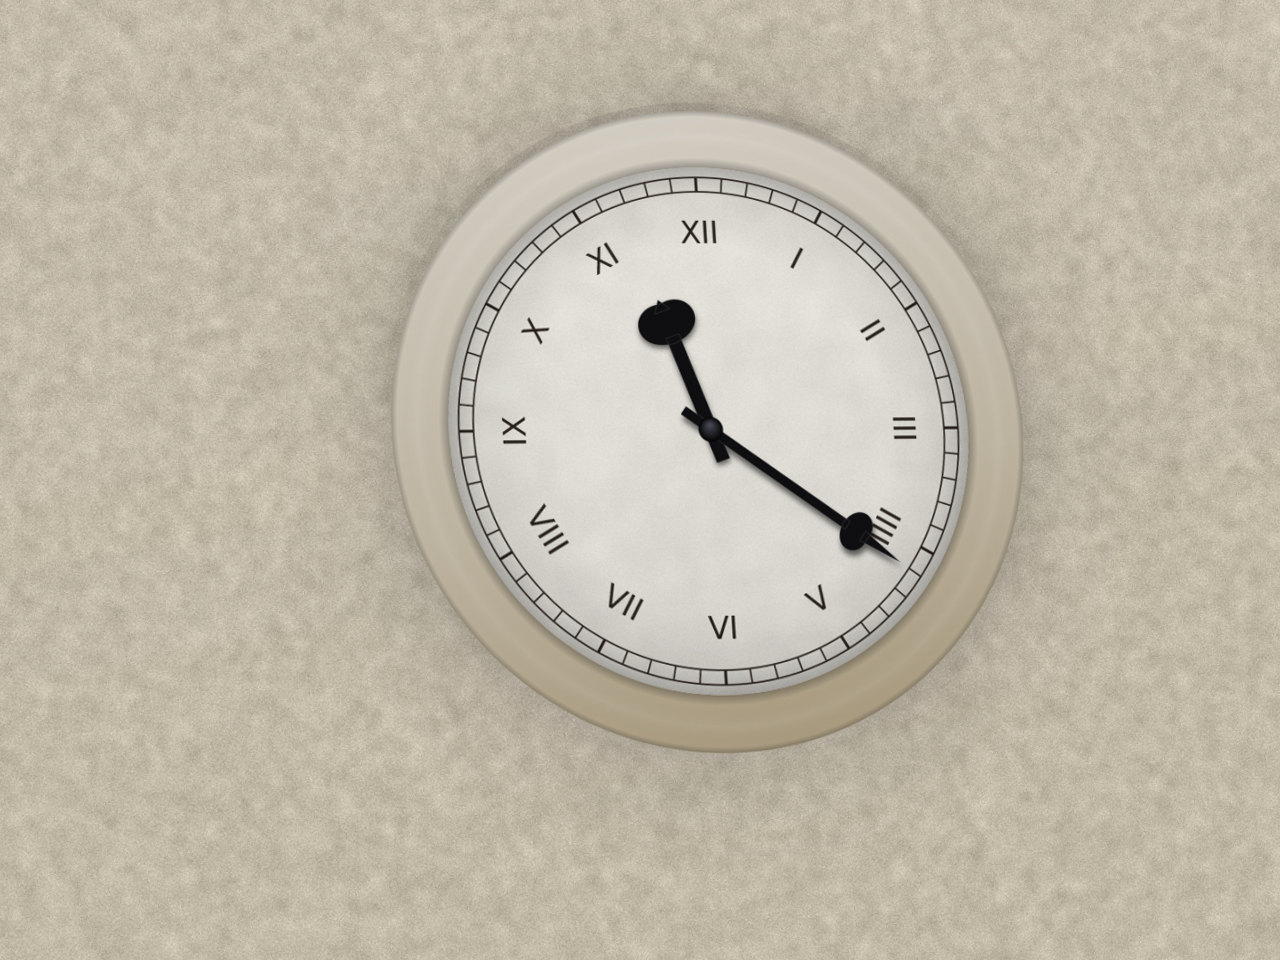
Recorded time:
h=11 m=21
